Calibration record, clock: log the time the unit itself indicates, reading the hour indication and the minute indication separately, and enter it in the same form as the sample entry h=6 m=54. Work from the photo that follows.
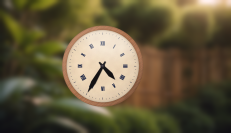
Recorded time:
h=4 m=35
